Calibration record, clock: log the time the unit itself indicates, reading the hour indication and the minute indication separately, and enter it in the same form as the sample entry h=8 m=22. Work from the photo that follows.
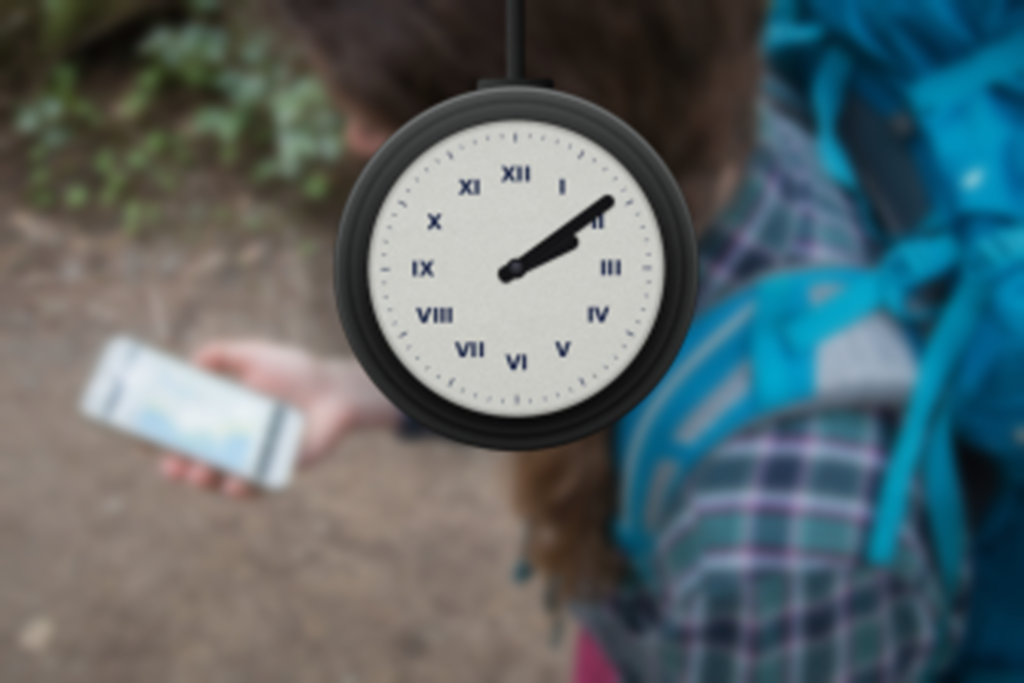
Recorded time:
h=2 m=9
